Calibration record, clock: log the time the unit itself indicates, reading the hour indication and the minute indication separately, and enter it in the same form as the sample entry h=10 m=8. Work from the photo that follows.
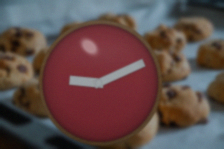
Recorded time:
h=9 m=11
